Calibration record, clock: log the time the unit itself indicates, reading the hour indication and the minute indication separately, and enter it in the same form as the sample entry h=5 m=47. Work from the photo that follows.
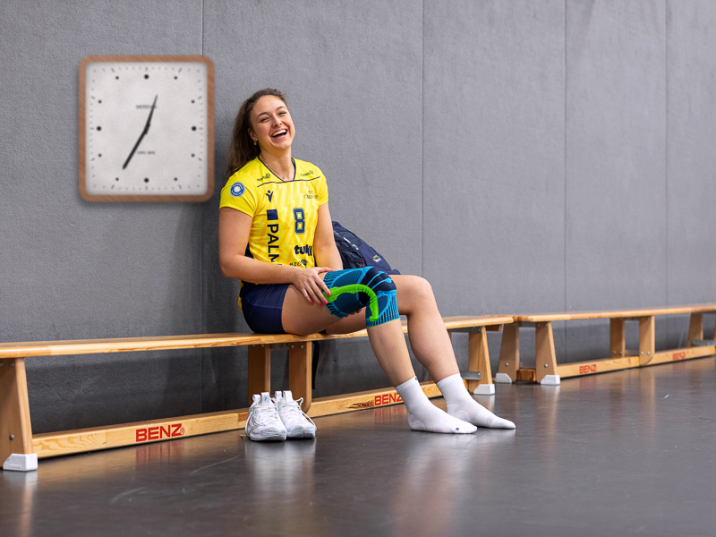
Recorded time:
h=12 m=35
